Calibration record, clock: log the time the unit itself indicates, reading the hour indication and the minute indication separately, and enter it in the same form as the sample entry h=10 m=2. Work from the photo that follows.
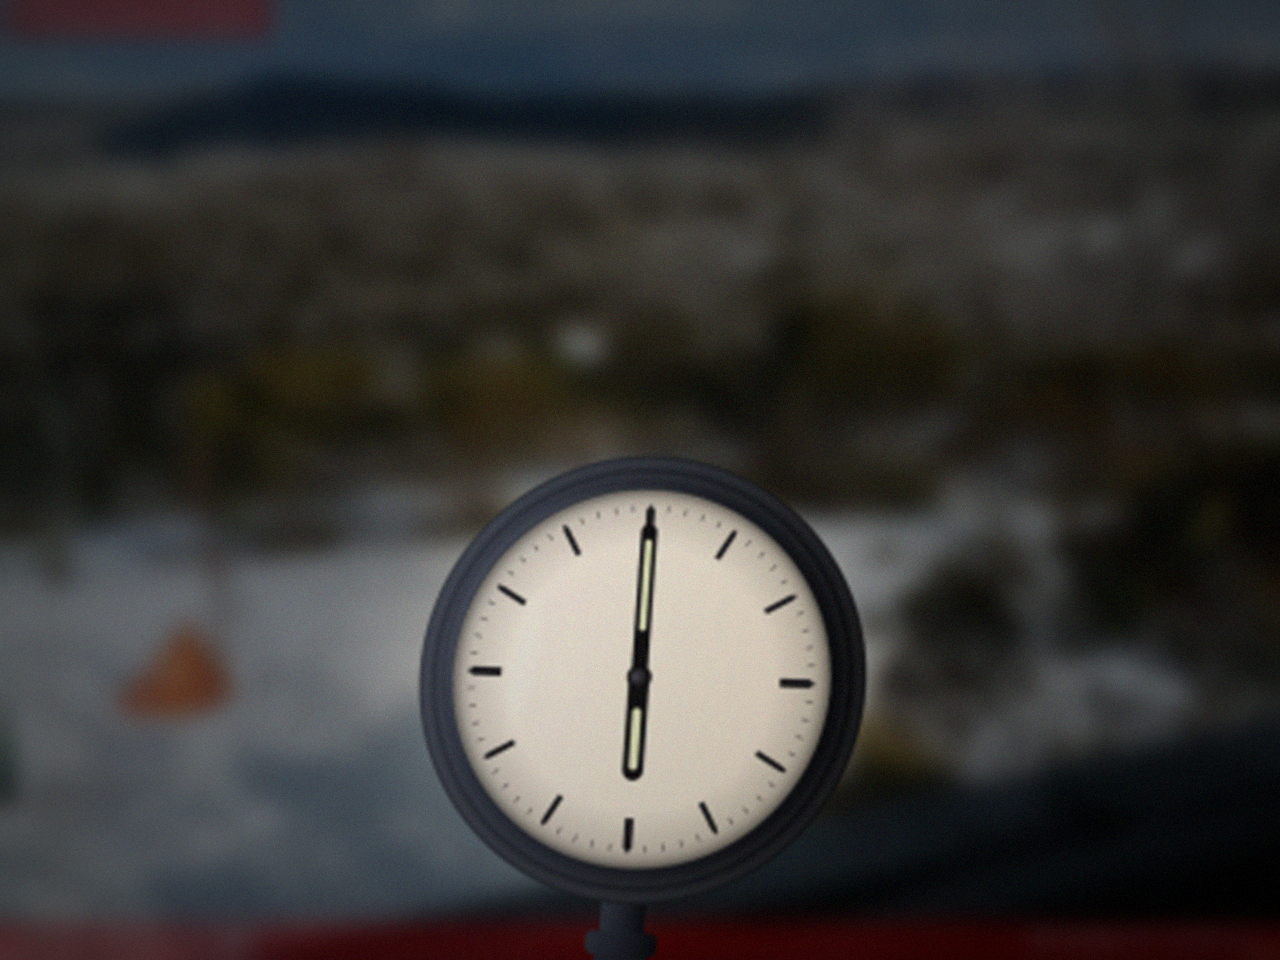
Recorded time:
h=6 m=0
